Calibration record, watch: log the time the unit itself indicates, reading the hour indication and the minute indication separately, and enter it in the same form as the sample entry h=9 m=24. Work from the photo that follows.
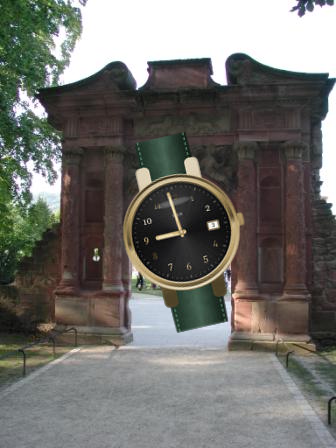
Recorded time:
h=8 m=59
